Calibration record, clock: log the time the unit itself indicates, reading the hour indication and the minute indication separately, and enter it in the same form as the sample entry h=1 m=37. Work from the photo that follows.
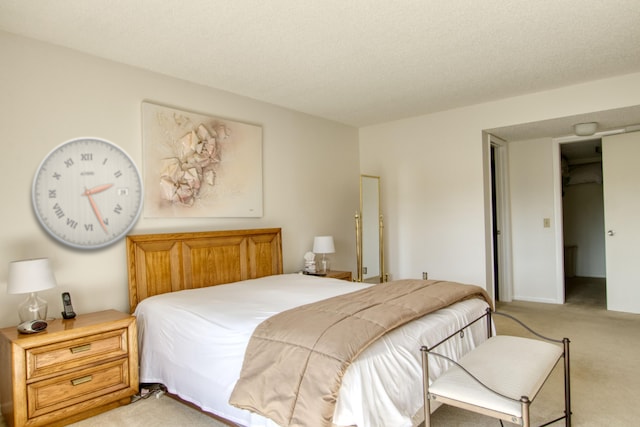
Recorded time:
h=2 m=26
